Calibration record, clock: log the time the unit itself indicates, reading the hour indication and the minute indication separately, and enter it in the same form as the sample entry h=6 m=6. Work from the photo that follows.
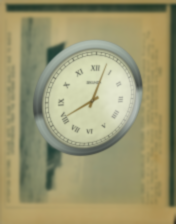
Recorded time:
h=8 m=3
